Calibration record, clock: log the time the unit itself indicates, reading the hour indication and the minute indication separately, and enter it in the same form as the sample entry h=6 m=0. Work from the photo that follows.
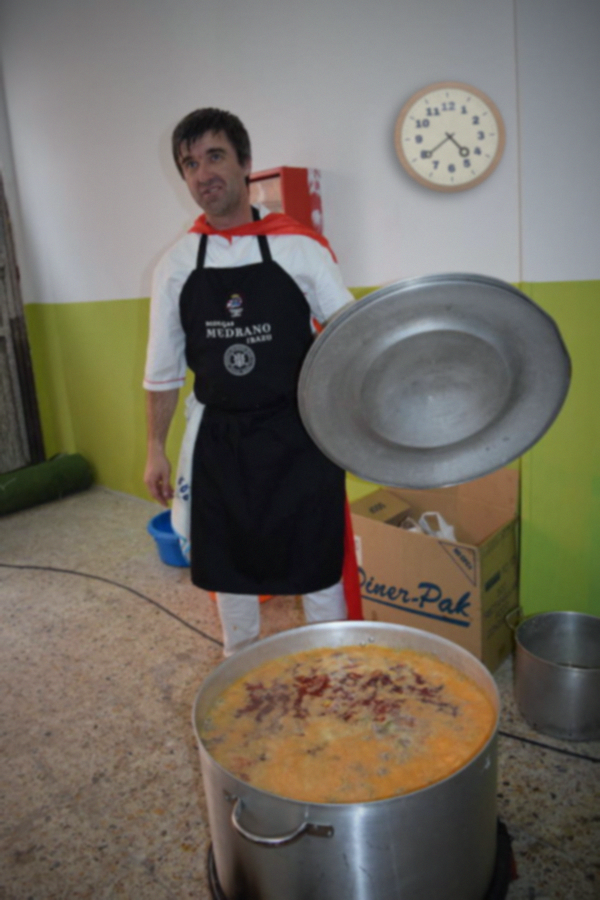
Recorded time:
h=4 m=39
